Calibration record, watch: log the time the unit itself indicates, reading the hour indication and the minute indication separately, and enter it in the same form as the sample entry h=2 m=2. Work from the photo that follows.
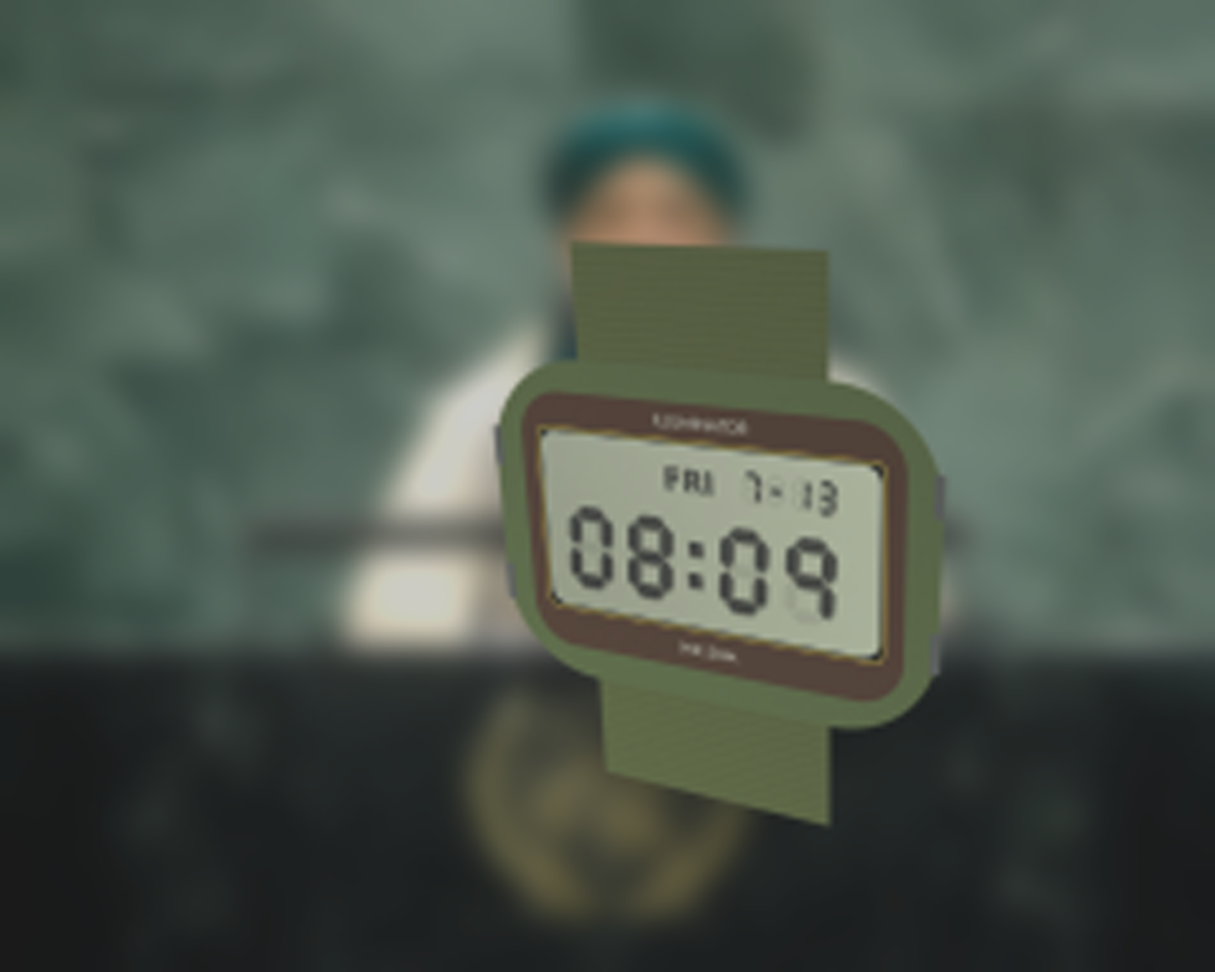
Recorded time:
h=8 m=9
